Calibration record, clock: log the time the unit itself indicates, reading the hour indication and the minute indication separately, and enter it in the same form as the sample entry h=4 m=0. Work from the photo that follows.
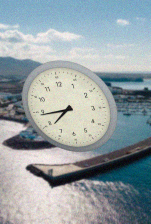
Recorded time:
h=7 m=44
